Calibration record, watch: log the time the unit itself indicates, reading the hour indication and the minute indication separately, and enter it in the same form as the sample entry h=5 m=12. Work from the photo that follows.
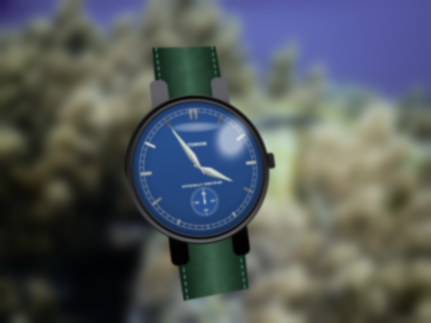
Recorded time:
h=3 m=55
